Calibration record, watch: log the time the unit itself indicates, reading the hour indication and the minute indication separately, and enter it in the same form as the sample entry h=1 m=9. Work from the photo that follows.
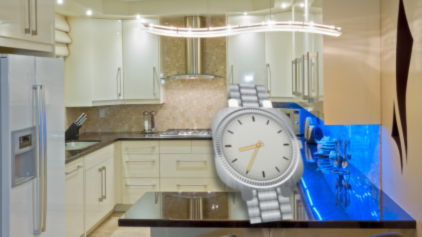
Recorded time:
h=8 m=35
